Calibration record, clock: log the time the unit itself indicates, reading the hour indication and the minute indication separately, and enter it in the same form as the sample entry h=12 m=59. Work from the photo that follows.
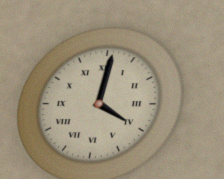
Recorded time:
h=4 m=1
